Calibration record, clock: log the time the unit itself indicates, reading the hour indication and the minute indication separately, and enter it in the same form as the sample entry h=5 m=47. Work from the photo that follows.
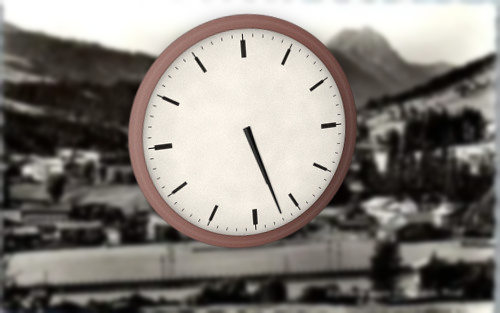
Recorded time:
h=5 m=27
